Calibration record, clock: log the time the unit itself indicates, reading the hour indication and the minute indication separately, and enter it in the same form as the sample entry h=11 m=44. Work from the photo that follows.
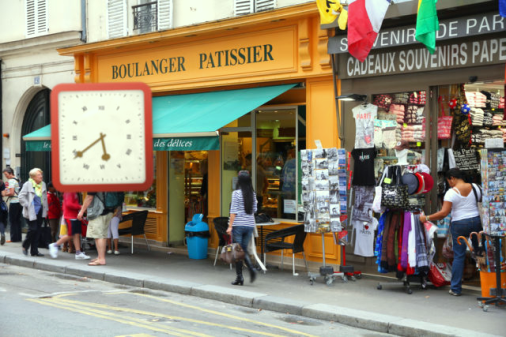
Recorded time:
h=5 m=39
